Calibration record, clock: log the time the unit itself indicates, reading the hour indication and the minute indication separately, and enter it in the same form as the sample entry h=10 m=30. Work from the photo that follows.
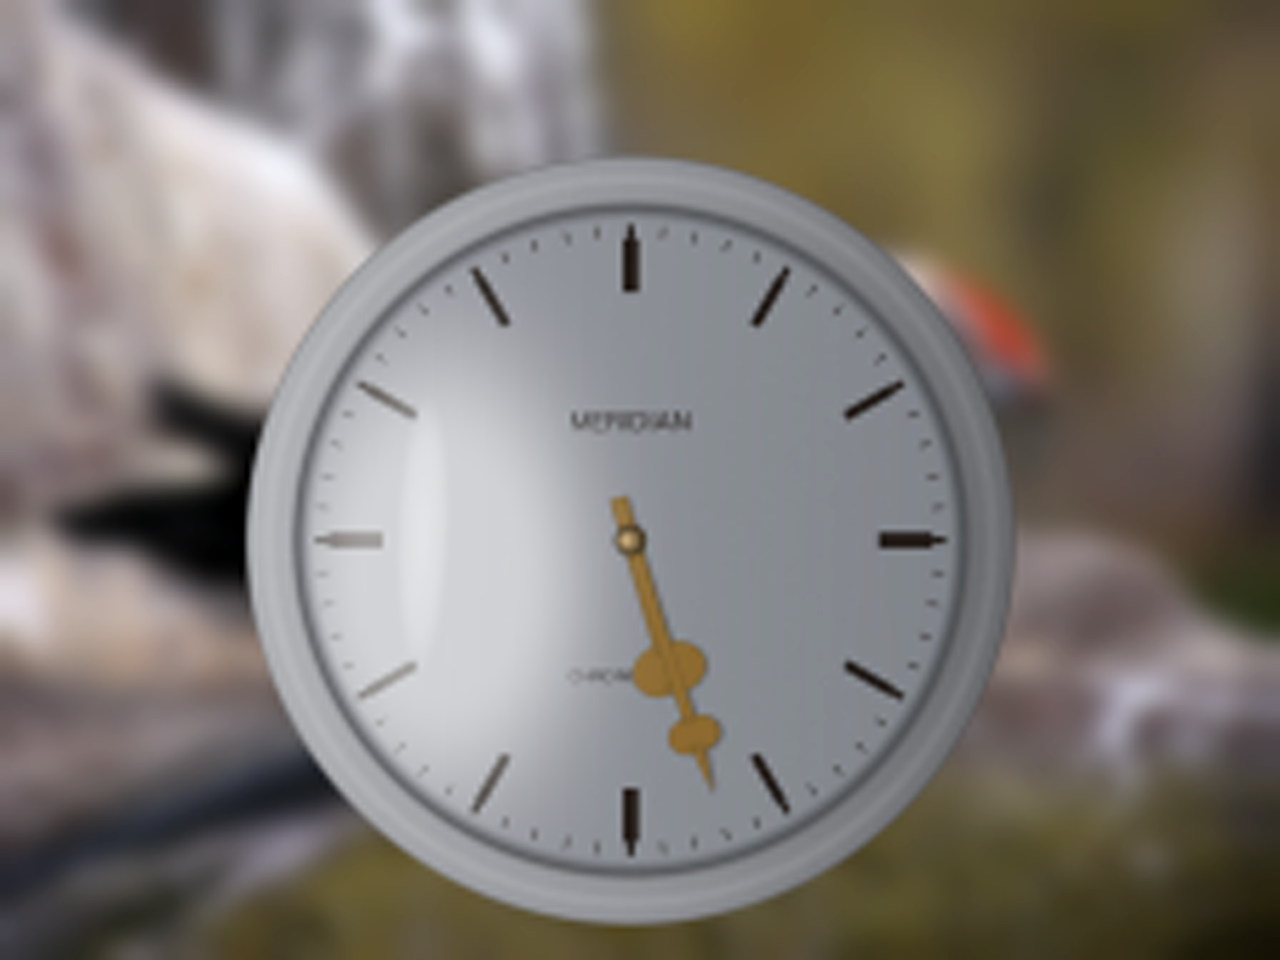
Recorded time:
h=5 m=27
